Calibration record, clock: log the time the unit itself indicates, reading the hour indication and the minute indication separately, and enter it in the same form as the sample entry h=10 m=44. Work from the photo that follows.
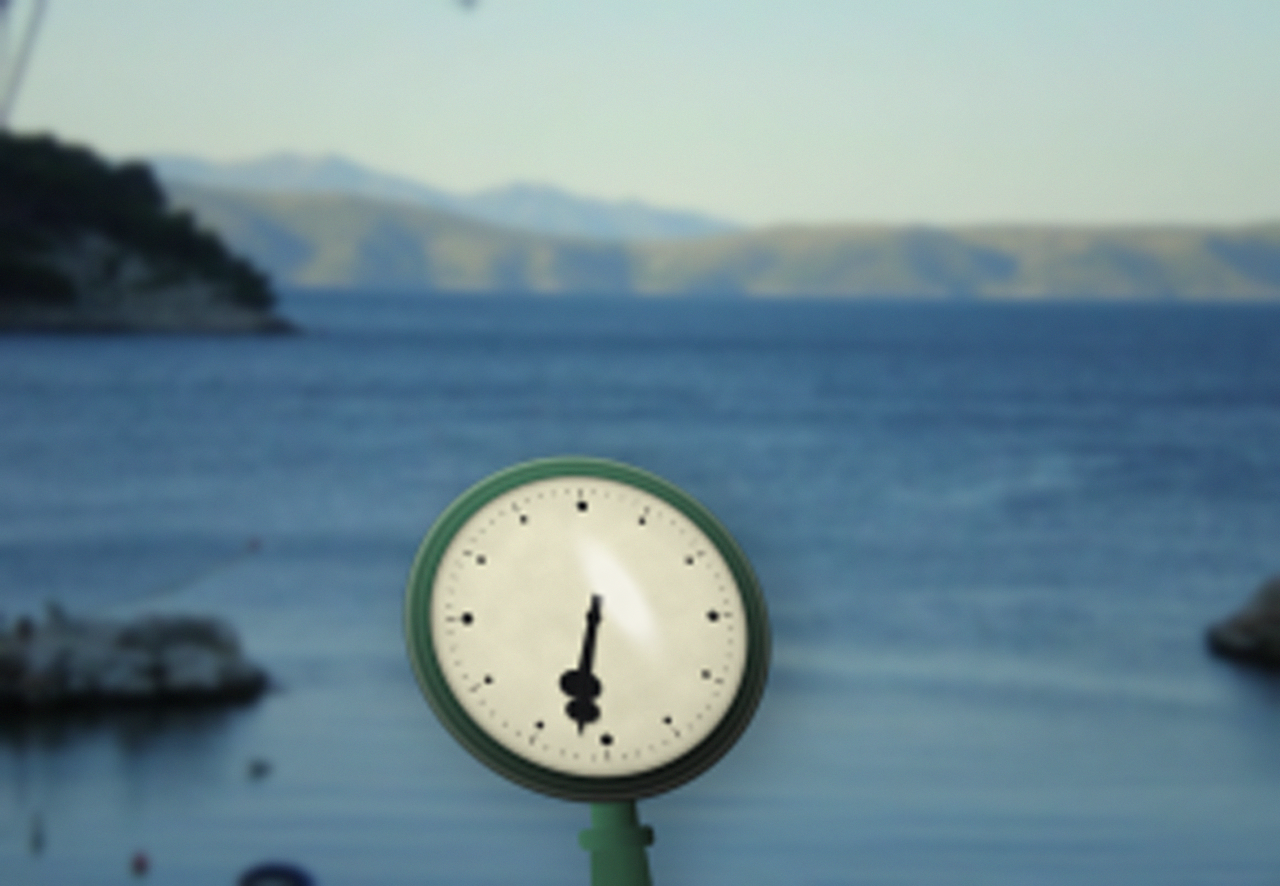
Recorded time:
h=6 m=32
